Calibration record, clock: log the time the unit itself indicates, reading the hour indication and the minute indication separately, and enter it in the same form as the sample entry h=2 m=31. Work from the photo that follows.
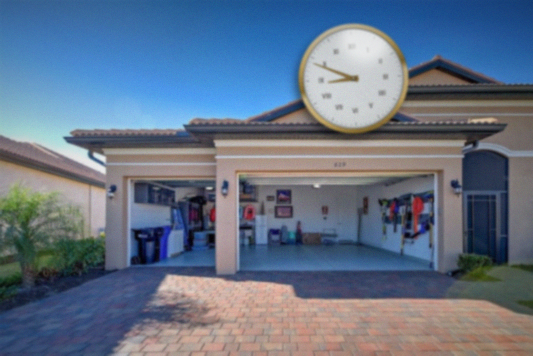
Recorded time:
h=8 m=49
